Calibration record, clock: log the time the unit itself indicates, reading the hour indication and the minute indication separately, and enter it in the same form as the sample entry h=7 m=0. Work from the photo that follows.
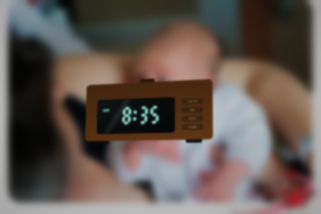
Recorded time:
h=8 m=35
